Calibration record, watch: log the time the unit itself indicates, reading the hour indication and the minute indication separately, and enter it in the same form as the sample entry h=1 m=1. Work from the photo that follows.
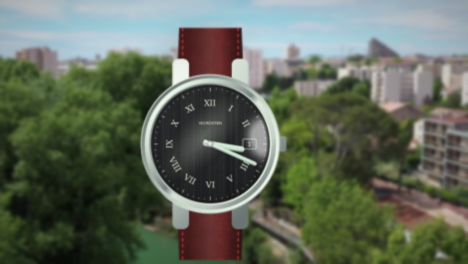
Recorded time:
h=3 m=19
